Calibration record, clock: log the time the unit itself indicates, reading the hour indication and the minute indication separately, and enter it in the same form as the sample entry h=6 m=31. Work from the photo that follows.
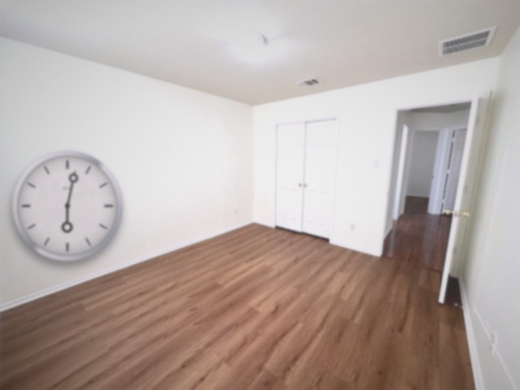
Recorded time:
h=6 m=2
